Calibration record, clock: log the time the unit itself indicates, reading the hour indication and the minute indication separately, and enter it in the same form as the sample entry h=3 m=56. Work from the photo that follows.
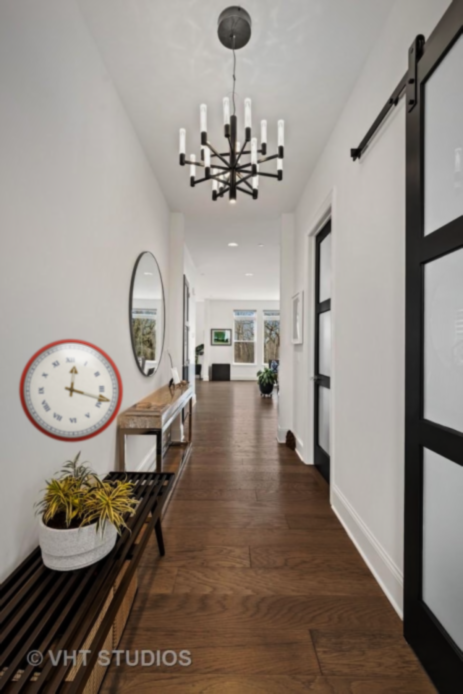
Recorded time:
h=12 m=18
